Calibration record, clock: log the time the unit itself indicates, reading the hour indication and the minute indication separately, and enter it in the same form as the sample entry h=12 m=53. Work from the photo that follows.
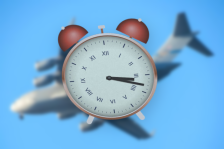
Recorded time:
h=3 m=18
